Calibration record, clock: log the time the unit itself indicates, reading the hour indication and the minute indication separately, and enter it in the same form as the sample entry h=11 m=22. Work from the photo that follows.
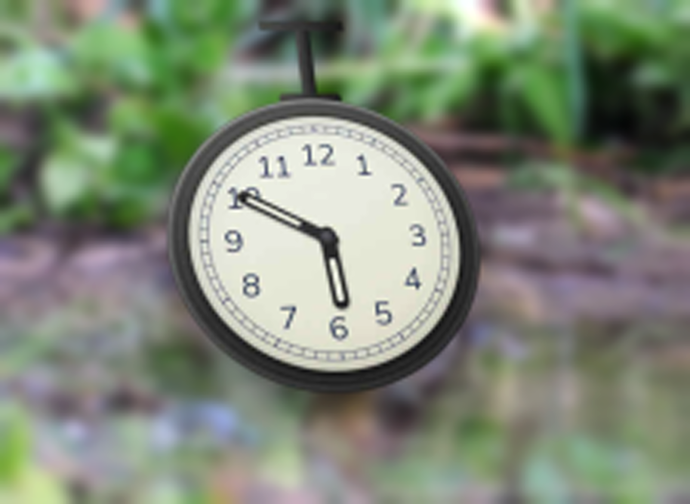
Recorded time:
h=5 m=50
